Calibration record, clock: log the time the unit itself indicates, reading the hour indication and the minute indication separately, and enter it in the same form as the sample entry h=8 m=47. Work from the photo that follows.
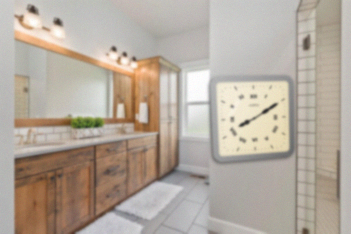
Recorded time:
h=8 m=10
